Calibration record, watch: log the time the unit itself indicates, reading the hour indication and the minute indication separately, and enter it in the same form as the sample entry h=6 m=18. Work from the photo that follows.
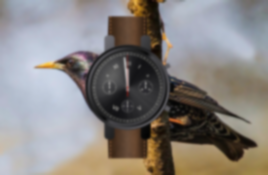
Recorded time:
h=11 m=59
